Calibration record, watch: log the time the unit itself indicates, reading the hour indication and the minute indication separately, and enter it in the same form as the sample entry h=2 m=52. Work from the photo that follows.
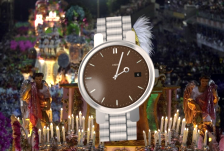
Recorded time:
h=2 m=3
